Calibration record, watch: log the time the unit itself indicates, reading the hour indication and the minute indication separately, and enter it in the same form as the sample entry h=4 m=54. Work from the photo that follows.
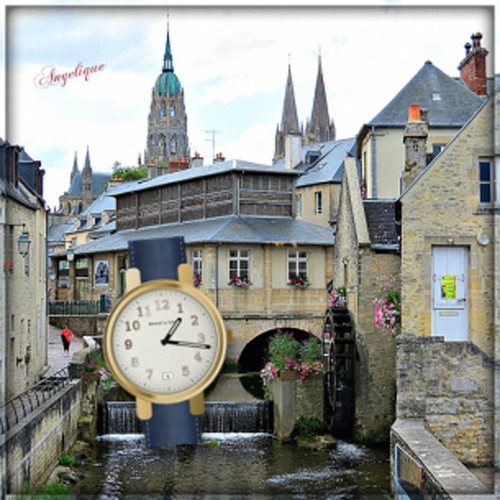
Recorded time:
h=1 m=17
